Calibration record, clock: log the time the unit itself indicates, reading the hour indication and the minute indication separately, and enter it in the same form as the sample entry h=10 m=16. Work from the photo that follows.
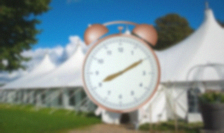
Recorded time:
h=8 m=10
